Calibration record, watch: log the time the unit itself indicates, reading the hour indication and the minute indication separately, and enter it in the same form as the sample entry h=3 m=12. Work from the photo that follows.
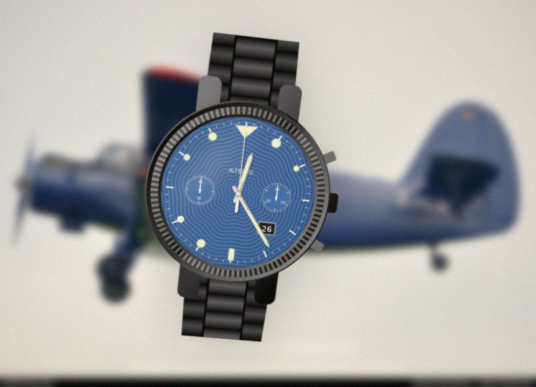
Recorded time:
h=12 m=24
